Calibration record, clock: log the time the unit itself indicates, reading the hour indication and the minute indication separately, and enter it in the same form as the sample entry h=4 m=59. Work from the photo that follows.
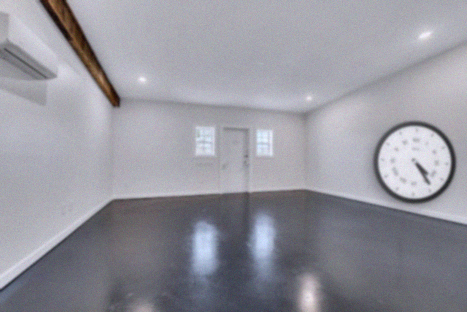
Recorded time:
h=4 m=24
